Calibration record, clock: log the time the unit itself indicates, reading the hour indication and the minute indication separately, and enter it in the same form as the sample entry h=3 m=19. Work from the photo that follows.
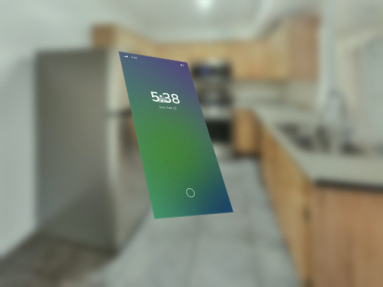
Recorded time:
h=5 m=38
